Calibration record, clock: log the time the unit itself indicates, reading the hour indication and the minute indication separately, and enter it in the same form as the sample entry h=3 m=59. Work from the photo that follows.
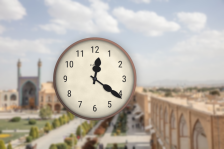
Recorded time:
h=12 m=21
